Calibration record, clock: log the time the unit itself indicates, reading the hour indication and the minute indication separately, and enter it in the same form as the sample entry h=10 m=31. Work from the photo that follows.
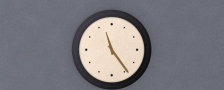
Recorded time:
h=11 m=24
